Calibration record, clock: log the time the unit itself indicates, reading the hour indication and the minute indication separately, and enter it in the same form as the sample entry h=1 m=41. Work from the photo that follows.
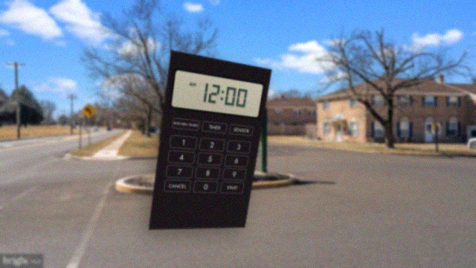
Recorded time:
h=12 m=0
